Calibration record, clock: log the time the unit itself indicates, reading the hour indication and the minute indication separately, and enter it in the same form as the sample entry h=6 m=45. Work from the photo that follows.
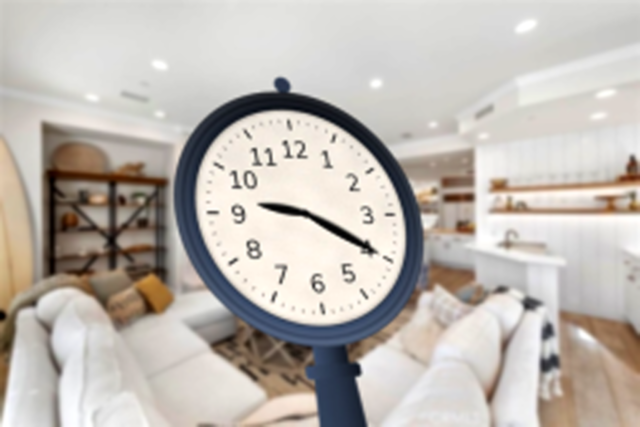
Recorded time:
h=9 m=20
